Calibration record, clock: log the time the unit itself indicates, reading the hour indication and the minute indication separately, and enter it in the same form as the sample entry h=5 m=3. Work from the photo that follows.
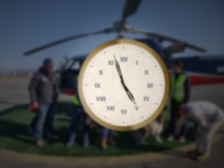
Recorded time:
h=4 m=57
